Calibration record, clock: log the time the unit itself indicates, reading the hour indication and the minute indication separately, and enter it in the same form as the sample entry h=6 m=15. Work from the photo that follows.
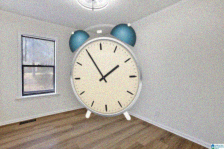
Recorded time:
h=1 m=55
